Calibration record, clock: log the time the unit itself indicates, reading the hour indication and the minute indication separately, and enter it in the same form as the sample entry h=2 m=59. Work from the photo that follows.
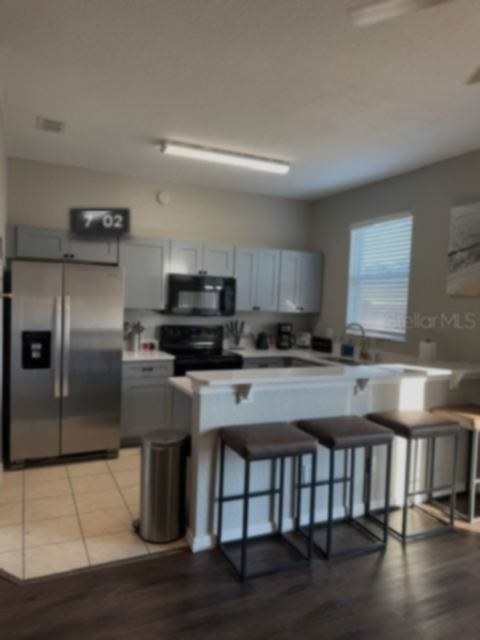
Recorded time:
h=7 m=2
